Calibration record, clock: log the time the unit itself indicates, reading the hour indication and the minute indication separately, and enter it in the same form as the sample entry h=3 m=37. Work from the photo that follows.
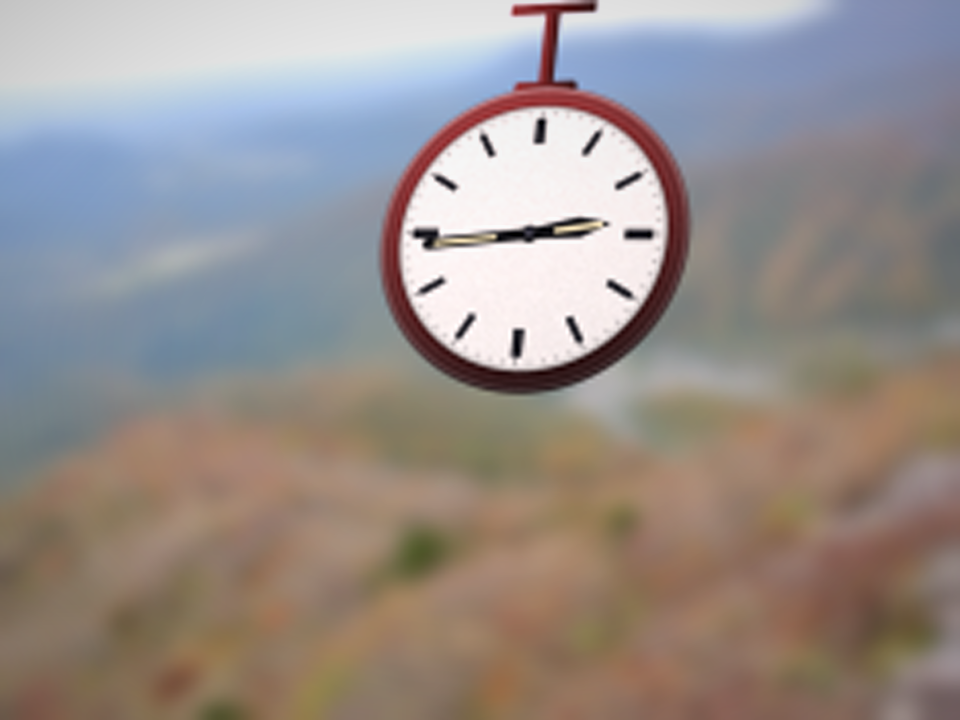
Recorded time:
h=2 m=44
